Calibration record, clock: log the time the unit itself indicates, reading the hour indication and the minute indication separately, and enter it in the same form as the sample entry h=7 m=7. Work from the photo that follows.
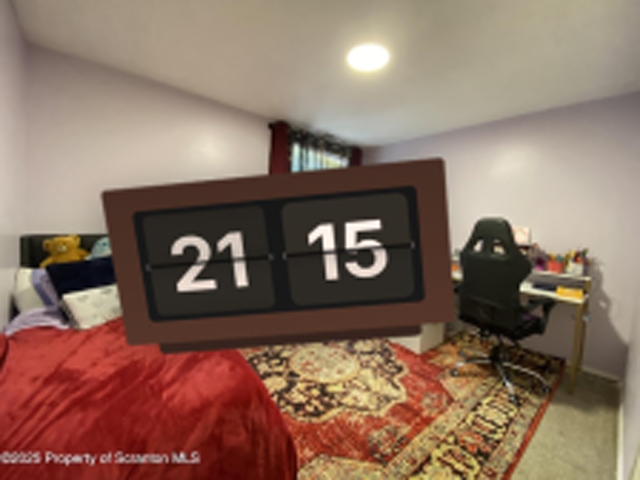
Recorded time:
h=21 m=15
